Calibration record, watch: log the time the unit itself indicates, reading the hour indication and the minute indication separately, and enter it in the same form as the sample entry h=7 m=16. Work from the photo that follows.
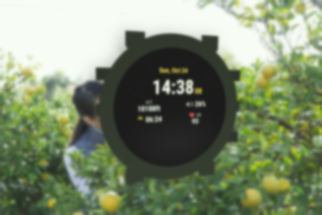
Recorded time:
h=14 m=38
